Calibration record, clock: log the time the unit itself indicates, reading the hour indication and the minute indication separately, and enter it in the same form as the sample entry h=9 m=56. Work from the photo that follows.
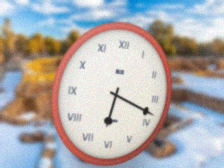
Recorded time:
h=6 m=18
